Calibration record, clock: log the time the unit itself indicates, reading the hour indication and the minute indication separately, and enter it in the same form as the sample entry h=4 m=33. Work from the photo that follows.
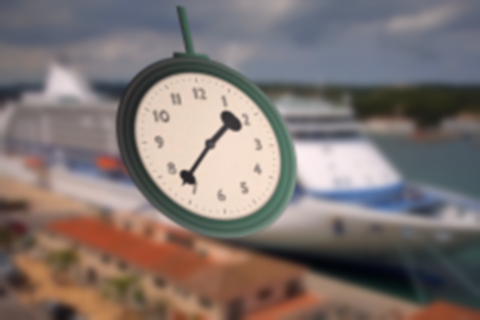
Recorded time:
h=1 m=37
